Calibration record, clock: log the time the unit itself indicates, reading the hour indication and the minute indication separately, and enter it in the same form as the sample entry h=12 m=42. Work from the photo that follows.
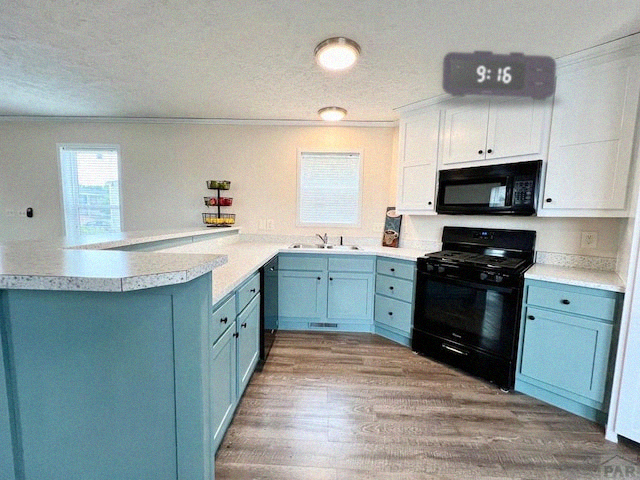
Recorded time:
h=9 m=16
